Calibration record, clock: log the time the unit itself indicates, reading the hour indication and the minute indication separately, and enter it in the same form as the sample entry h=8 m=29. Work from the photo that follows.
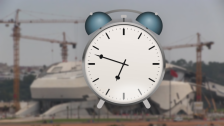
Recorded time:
h=6 m=48
